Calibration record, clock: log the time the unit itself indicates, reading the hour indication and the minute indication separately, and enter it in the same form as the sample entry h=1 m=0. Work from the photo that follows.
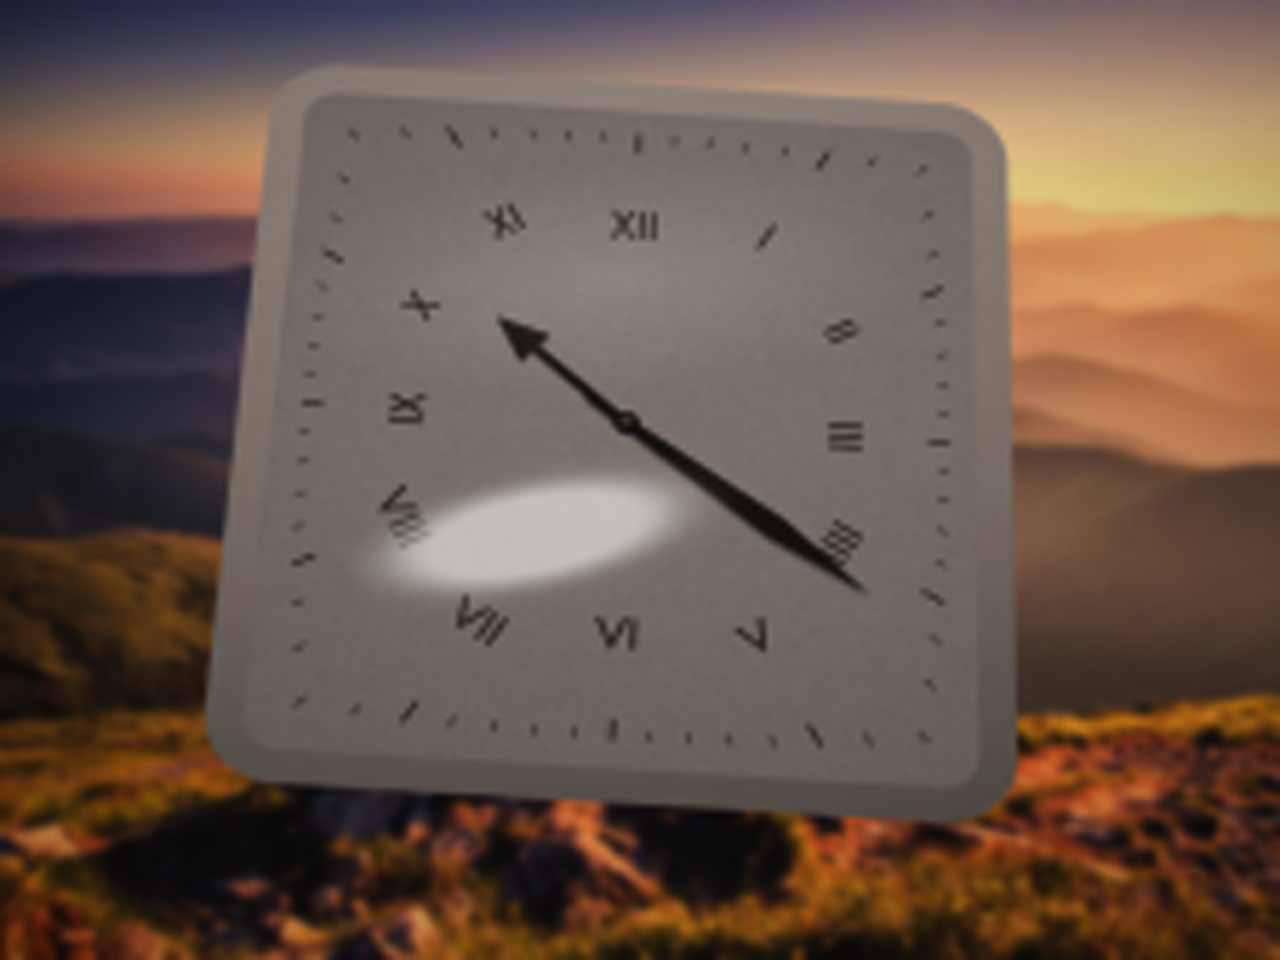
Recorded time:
h=10 m=21
